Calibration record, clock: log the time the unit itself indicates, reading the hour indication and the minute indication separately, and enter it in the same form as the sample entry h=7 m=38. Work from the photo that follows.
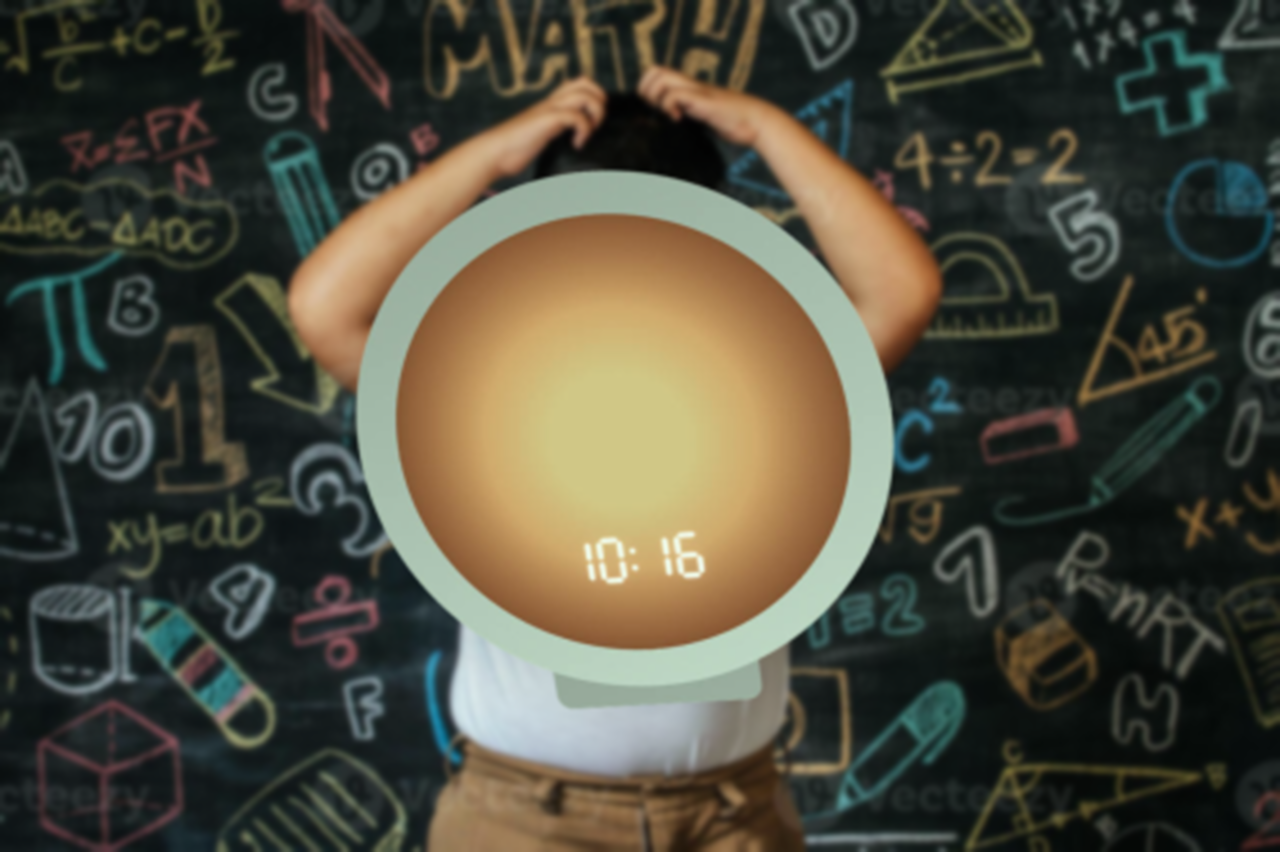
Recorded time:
h=10 m=16
